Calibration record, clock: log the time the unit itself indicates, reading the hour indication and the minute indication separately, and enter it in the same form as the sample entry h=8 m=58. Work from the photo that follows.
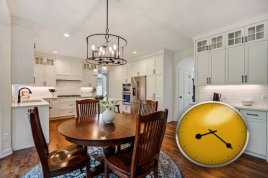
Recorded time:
h=8 m=22
